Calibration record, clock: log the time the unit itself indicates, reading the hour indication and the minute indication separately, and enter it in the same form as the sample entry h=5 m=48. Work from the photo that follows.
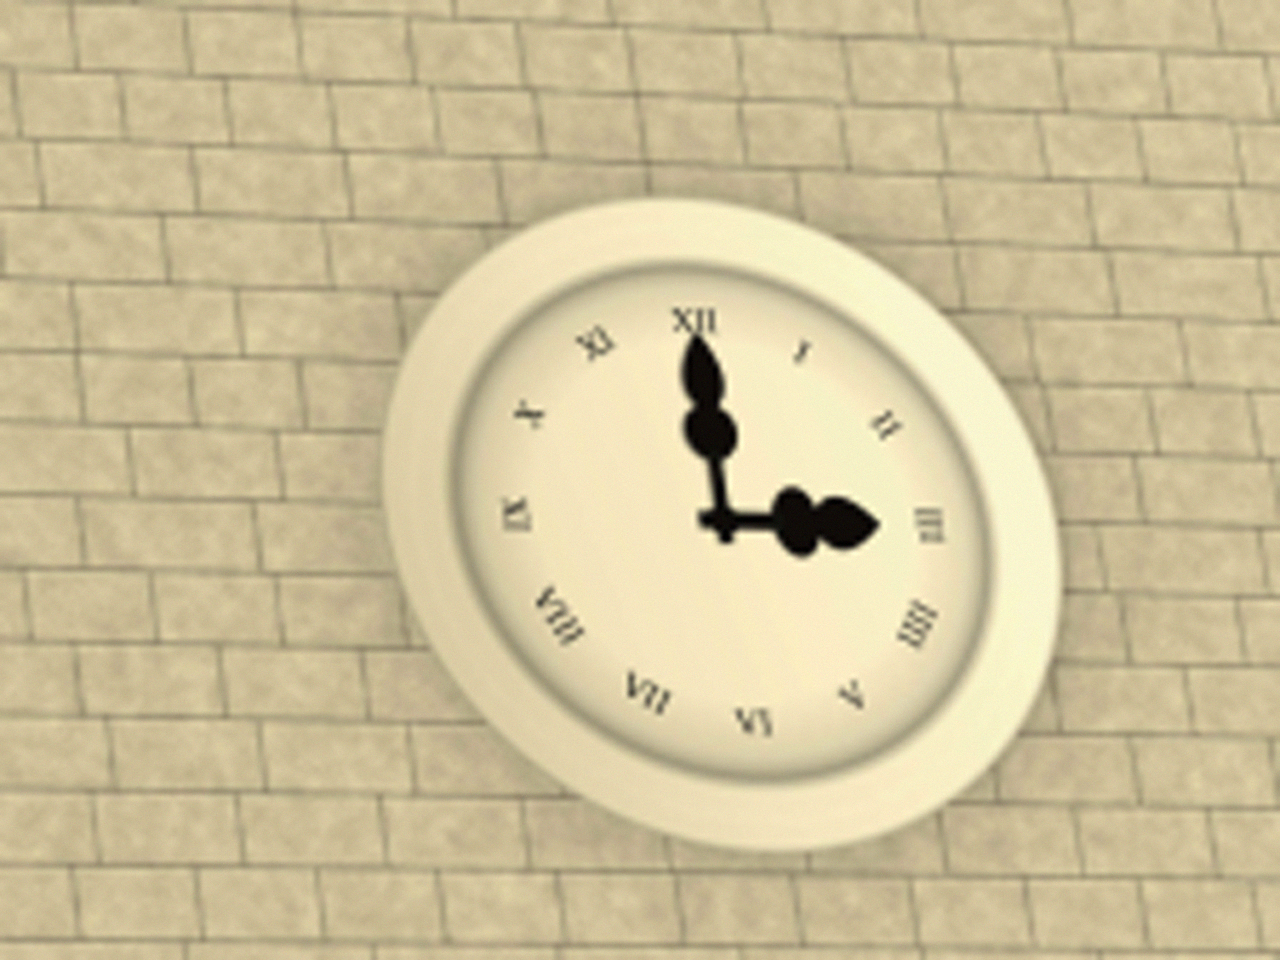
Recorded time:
h=3 m=0
